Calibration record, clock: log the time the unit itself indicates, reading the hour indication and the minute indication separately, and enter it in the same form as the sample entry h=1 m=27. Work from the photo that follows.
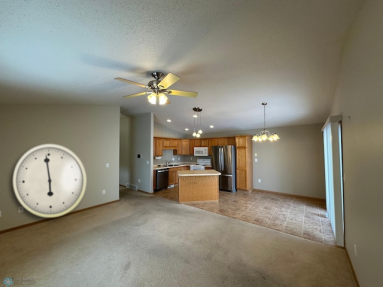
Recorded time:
h=5 m=59
